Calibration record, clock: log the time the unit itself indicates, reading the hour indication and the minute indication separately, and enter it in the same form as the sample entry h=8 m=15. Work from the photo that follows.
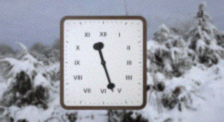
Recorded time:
h=11 m=27
